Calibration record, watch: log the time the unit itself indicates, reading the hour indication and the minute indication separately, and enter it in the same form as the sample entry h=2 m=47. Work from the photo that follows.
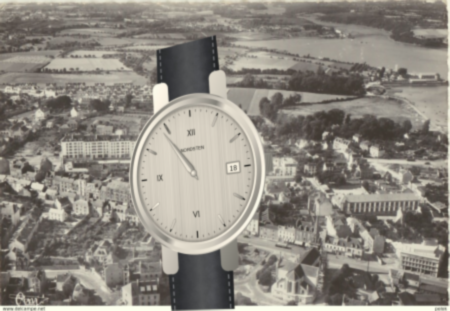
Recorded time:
h=10 m=54
